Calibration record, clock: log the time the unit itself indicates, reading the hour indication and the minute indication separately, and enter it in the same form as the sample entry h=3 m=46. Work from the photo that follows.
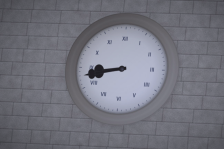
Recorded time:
h=8 m=43
